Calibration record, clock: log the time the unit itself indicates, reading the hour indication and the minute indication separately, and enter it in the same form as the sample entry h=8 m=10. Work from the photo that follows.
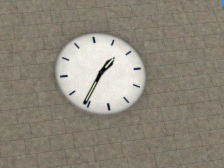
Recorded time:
h=1 m=36
